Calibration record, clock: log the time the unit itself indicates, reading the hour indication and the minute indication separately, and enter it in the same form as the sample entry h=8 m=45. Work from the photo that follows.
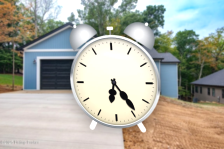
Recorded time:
h=6 m=24
